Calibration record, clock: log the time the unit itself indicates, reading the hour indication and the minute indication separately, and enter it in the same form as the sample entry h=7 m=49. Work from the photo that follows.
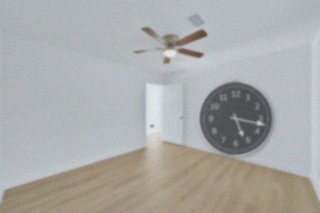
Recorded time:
h=5 m=17
